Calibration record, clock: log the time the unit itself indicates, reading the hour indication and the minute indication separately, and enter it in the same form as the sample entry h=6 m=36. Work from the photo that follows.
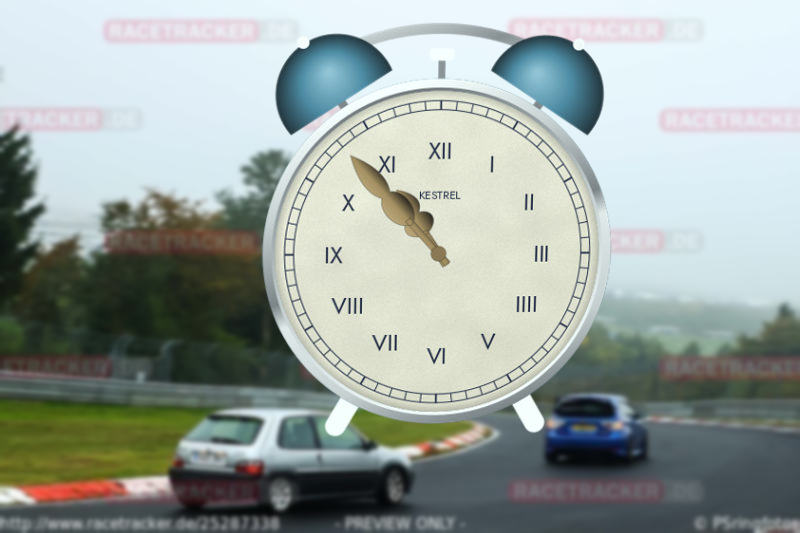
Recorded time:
h=10 m=53
